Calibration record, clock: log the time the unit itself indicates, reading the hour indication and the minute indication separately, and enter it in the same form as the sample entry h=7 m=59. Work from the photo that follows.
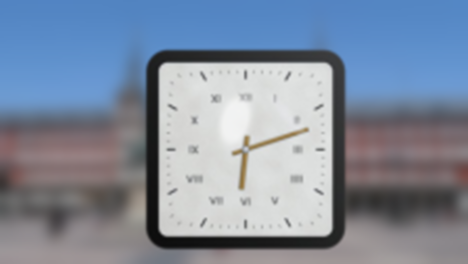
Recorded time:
h=6 m=12
